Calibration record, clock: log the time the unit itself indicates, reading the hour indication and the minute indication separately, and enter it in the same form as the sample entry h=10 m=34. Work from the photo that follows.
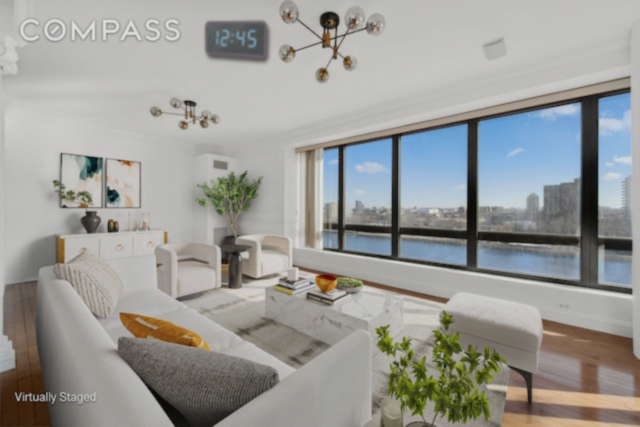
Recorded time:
h=12 m=45
